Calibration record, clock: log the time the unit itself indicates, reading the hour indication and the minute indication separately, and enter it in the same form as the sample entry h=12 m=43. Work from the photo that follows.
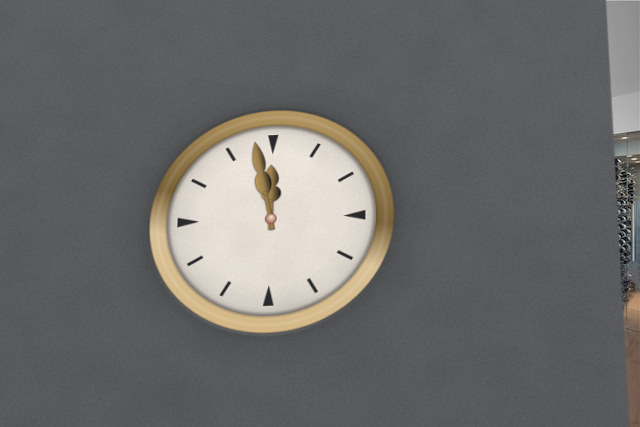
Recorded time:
h=11 m=58
